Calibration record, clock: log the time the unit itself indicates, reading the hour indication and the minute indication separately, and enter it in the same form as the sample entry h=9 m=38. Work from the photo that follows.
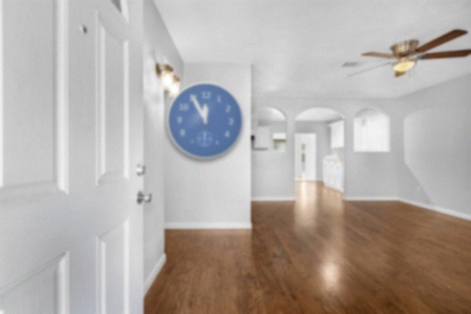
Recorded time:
h=11 m=55
